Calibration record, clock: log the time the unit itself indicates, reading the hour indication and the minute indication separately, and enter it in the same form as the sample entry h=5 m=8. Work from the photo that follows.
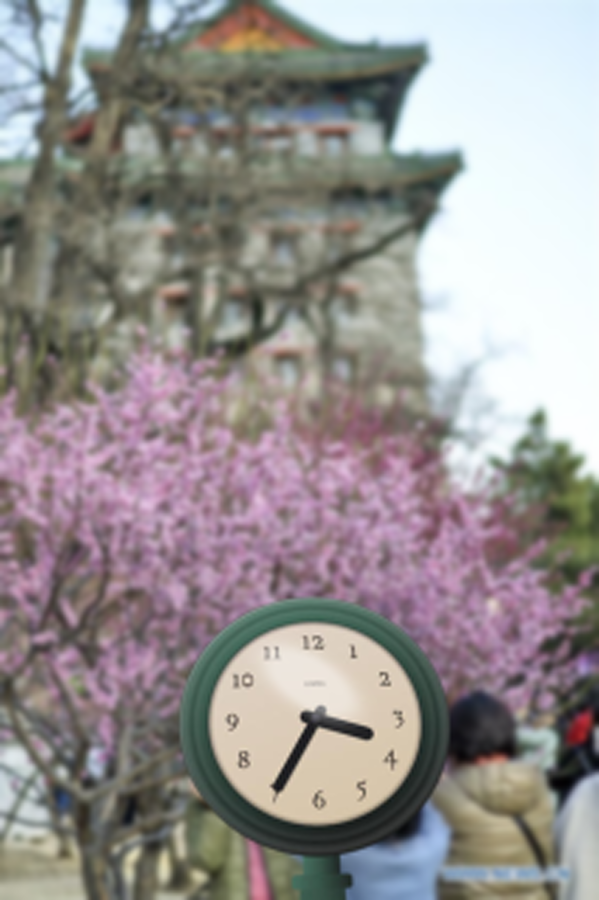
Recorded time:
h=3 m=35
